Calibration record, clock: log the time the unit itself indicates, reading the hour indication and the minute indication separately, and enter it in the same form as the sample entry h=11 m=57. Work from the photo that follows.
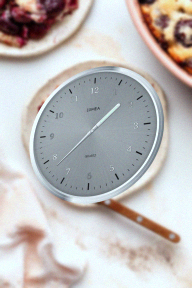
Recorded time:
h=1 m=38
